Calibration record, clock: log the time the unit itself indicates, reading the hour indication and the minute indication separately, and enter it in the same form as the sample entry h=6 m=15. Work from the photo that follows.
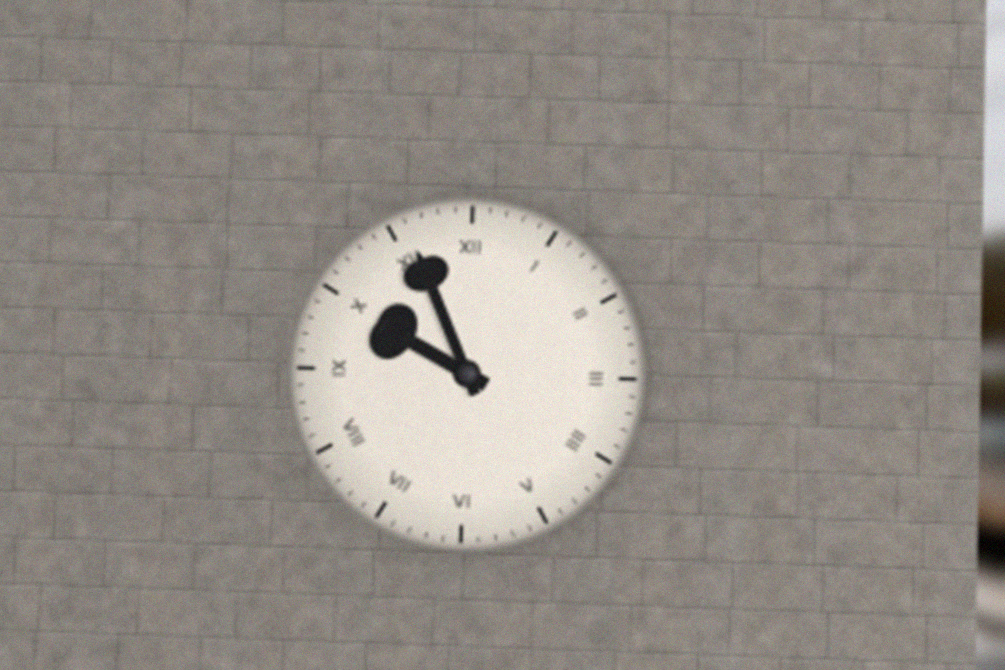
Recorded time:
h=9 m=56
